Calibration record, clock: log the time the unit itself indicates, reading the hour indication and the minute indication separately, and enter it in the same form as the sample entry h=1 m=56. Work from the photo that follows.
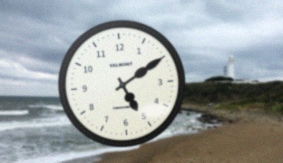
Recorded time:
h=5 m=10
